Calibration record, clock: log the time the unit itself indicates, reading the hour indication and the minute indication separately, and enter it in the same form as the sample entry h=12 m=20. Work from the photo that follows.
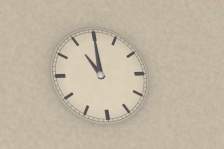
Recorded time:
h=11 m=0
